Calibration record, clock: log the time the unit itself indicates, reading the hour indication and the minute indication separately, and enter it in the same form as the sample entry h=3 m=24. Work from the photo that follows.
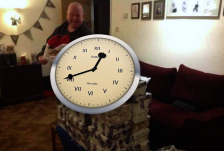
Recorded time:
h=12 m=41
